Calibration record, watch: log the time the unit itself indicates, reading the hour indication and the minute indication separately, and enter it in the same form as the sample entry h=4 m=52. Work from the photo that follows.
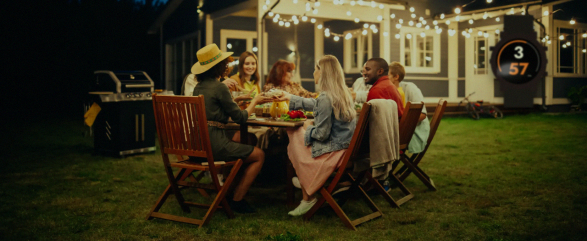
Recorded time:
h=3 m=57
